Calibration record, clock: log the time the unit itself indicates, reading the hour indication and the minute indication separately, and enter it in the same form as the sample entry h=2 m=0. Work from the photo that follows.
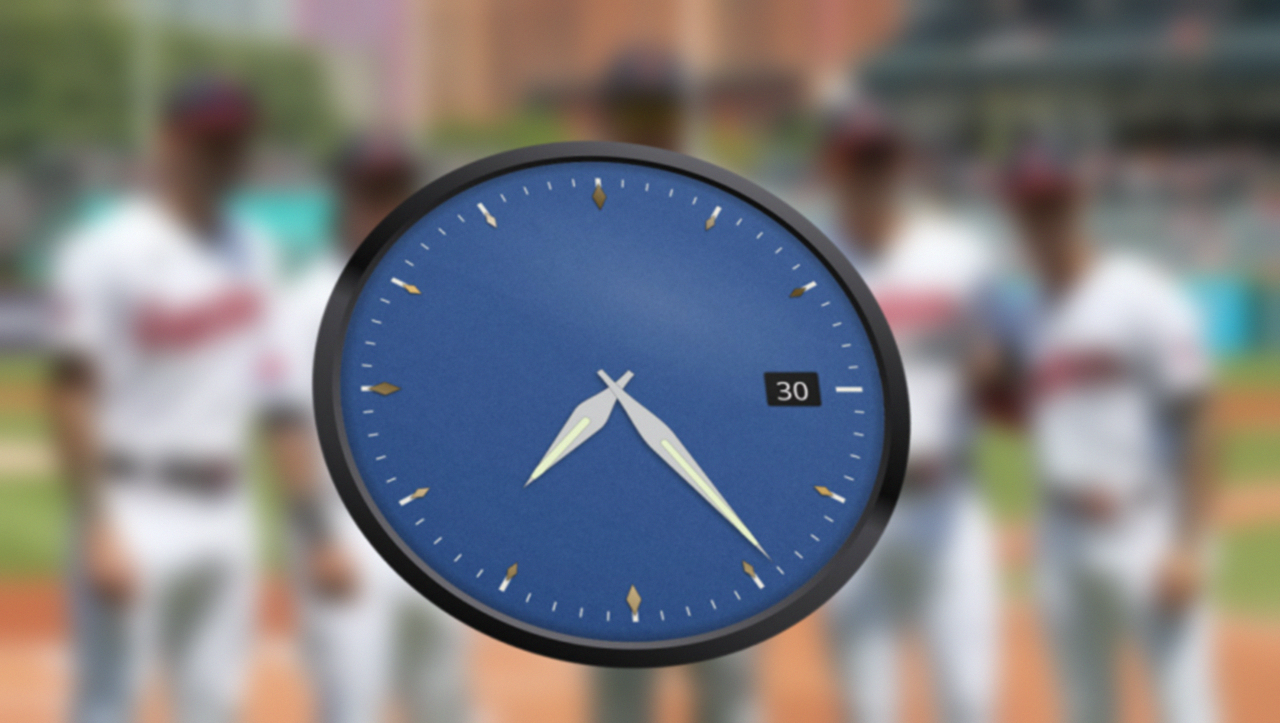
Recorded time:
h=7 m=24
